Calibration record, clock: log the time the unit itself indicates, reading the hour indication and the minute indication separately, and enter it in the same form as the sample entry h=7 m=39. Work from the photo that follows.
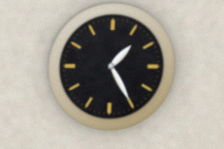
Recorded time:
h=1 m=25
